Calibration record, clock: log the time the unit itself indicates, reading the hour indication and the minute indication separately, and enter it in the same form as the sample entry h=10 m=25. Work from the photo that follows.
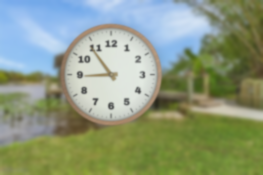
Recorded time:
h=8 m=54
